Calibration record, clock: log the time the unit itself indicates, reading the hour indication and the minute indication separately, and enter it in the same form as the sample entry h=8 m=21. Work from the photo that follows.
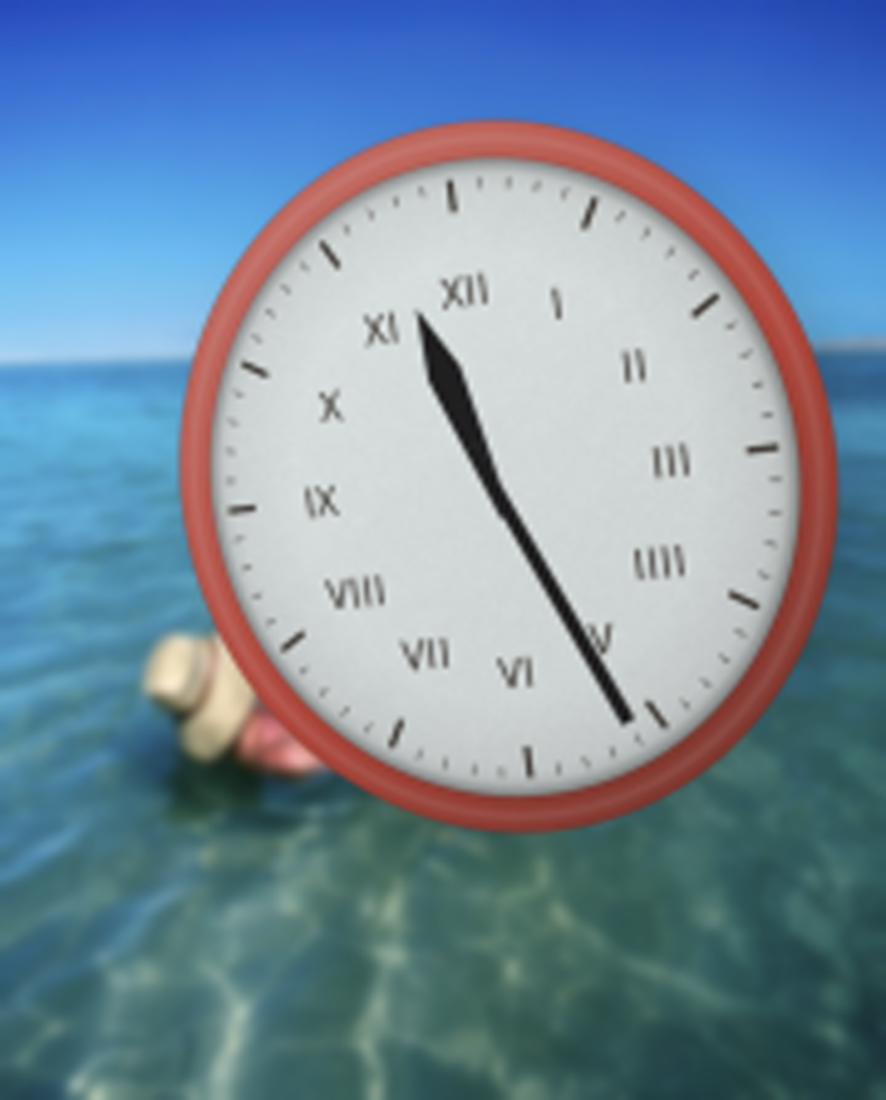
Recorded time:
h=11 m=26
